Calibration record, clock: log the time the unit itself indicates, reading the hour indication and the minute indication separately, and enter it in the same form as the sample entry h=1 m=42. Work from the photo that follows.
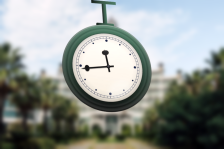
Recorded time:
h=11 m=44
